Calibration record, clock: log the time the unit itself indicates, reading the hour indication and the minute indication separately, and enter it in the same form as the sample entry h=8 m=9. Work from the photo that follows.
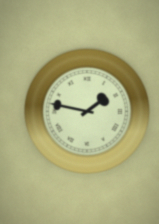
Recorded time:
h=1 m=47
